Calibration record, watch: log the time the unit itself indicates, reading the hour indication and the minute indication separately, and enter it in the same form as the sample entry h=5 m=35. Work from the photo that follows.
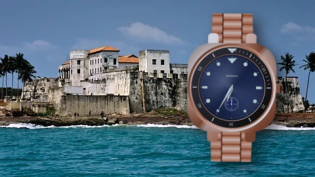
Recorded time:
h=6 m=35
